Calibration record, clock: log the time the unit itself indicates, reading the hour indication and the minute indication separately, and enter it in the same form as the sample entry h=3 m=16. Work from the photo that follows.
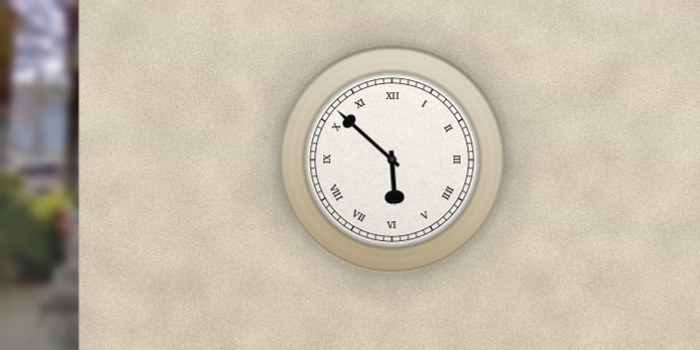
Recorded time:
h=5 m=52
